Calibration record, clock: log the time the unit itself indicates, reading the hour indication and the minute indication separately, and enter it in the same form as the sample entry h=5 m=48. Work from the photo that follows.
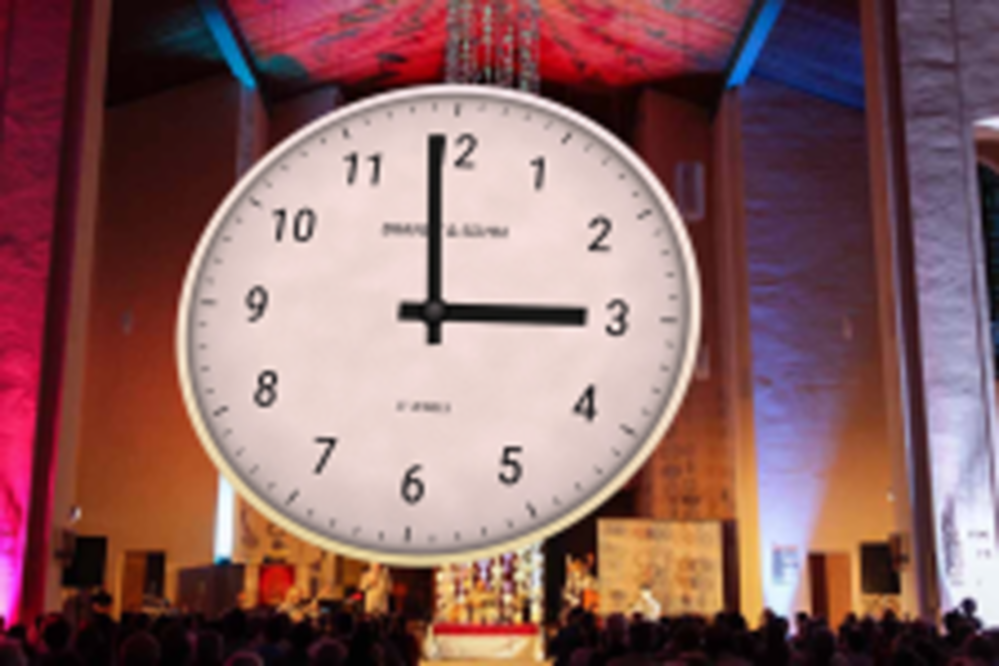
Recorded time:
h=2 m=59
